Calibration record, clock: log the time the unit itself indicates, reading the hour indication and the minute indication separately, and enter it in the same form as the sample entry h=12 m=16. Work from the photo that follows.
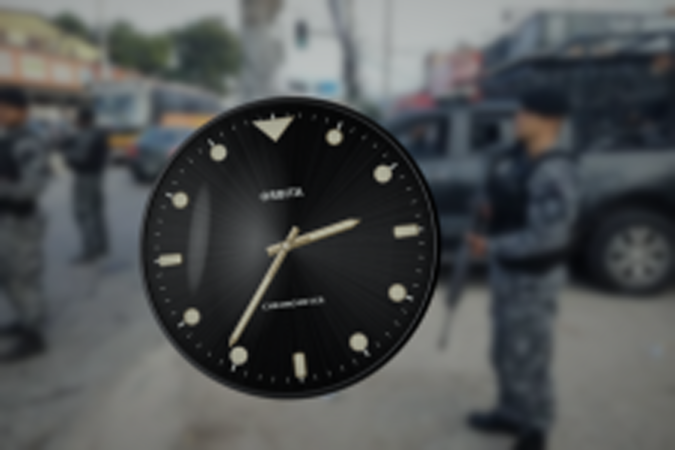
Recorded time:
h=2 m=36
